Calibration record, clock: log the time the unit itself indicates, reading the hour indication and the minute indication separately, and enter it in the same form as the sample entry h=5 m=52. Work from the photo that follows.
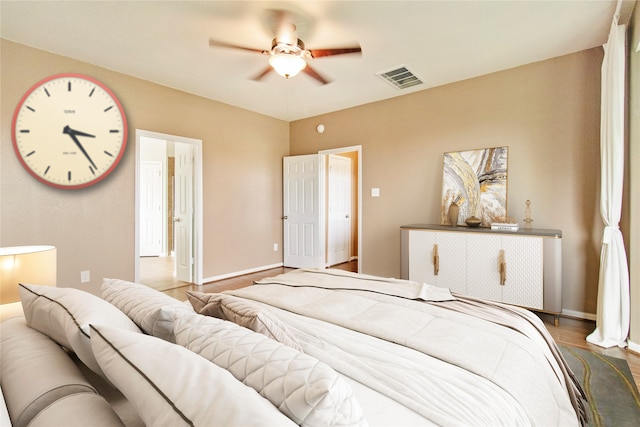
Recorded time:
h=3 m=24
